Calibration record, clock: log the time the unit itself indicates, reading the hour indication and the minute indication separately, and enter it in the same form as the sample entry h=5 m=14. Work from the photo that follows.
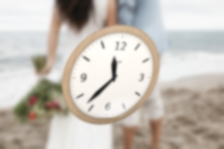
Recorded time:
h=11 m=37
